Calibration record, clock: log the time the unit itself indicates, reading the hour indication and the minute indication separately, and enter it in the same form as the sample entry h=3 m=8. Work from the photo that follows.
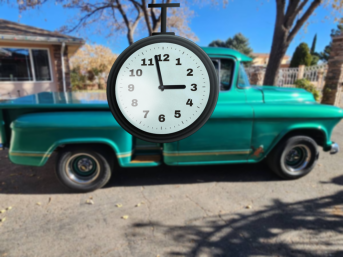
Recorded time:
h=2 m=58
